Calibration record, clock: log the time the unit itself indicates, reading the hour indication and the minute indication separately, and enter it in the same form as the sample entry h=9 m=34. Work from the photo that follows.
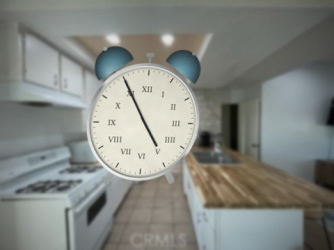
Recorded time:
h=4 m=55
